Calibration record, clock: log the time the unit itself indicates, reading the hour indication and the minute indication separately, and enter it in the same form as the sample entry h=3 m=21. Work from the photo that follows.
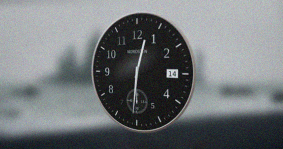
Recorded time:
h=12 m=31
